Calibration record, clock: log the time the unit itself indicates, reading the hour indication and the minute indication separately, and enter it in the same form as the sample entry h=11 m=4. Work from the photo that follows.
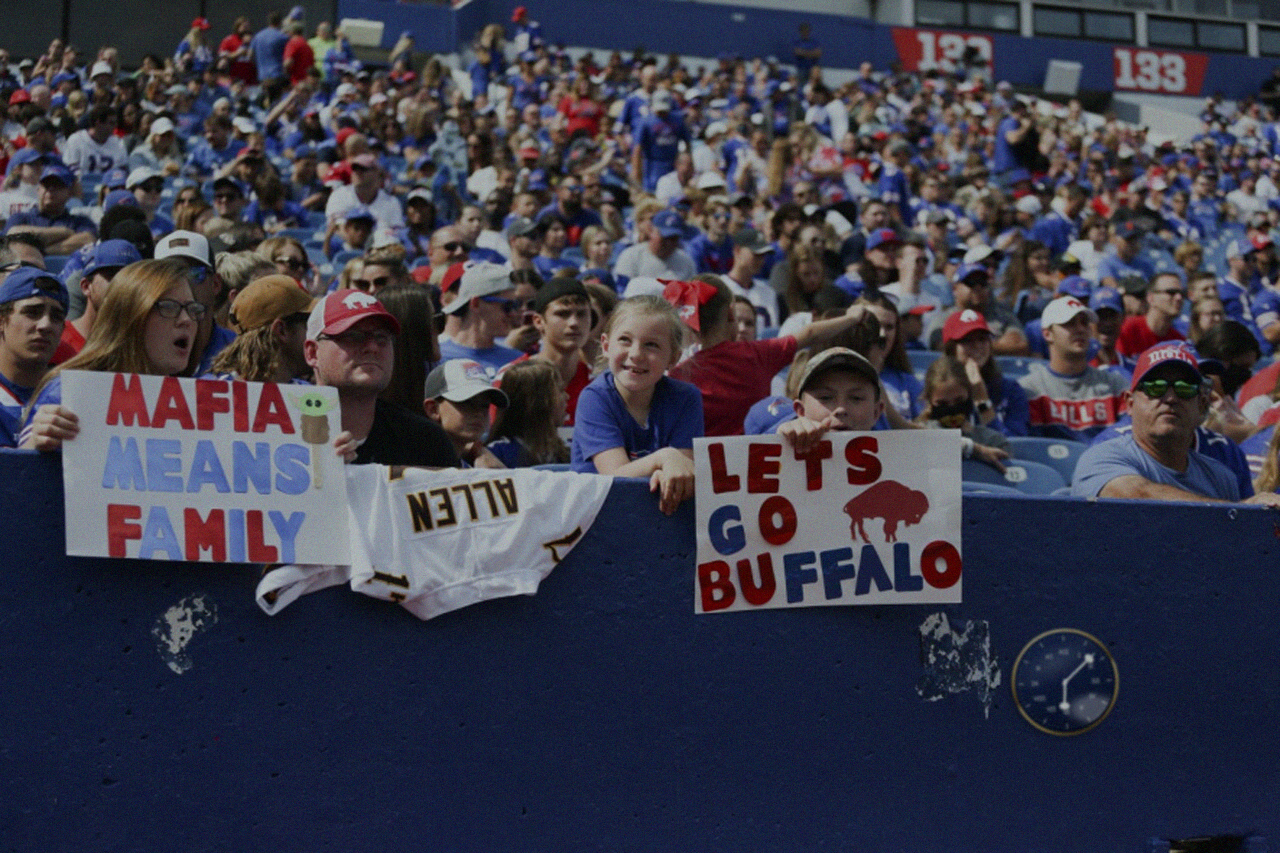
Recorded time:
h=6 m=8
